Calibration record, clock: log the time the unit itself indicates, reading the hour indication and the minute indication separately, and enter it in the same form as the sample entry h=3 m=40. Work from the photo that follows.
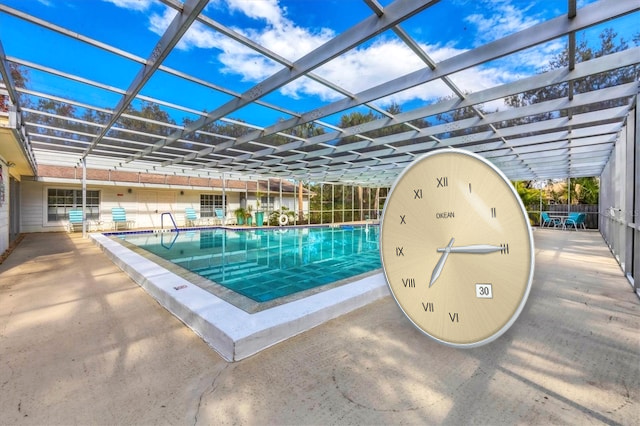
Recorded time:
h=7 m=15
